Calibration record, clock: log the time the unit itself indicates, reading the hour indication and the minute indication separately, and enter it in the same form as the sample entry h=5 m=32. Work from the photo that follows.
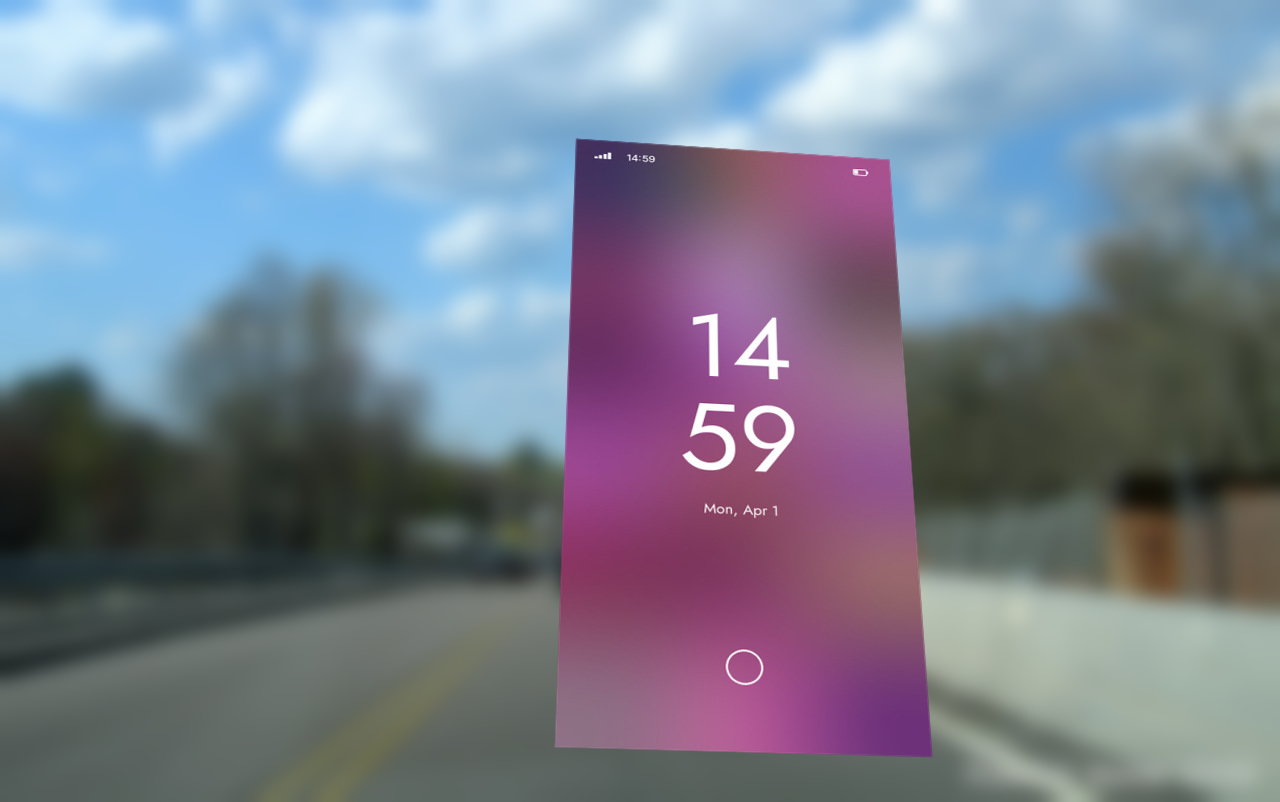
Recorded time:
h=14 m=59
